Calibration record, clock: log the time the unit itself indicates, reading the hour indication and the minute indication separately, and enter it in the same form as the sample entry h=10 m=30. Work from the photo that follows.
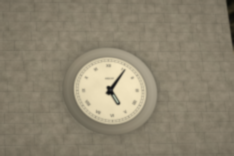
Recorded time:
h=5 m=6
